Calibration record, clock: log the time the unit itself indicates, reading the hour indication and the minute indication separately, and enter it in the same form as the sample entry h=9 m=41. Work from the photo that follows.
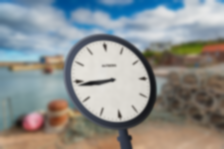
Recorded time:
h=8 m=44
